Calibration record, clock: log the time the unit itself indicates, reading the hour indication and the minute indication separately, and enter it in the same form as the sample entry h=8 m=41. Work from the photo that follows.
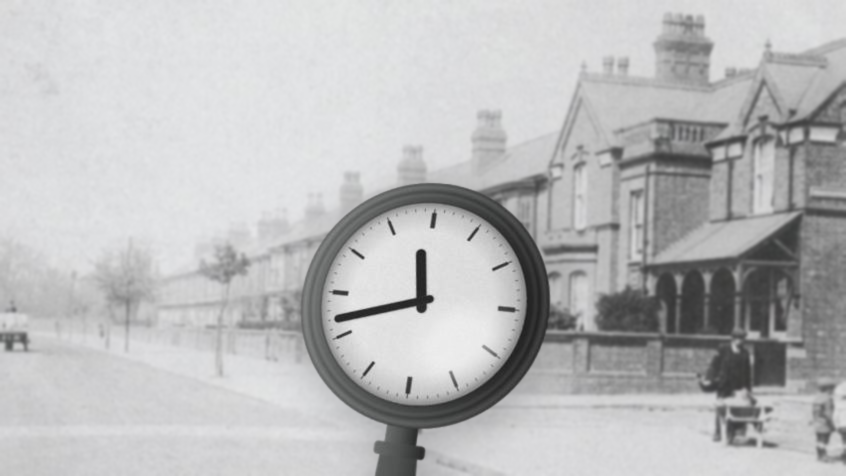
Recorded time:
h=11 m=42
